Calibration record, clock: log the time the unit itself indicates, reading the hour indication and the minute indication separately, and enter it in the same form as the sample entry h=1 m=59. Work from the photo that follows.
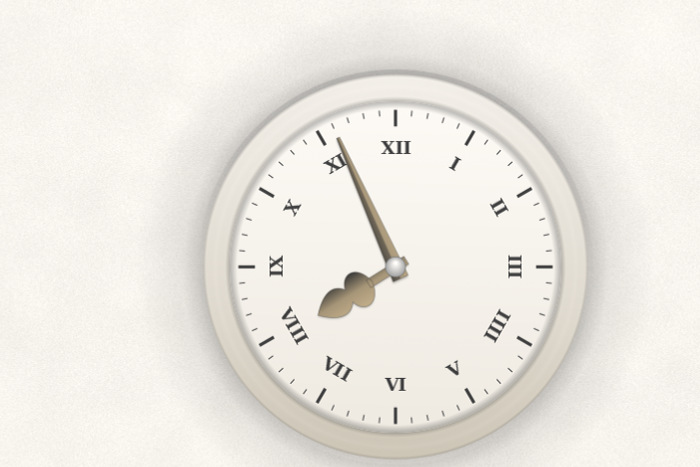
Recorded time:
h=7 m=56
